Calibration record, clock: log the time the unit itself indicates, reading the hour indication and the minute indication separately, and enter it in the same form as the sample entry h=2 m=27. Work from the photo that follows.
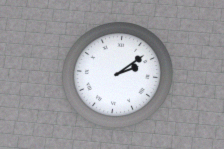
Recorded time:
h=2 m=8
